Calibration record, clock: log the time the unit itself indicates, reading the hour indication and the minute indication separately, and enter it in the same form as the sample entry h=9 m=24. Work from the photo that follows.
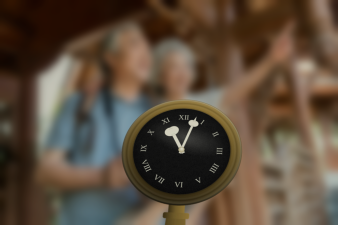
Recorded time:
h=11 m=3
